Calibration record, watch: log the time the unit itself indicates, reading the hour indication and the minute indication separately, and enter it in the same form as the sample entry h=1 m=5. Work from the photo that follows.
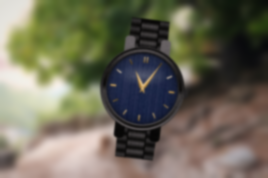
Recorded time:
h=11 m=5
